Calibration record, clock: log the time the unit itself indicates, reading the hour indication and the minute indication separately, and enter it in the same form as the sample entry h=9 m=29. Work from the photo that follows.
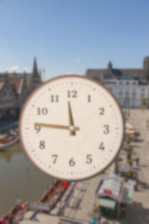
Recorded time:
h=11 m=46
